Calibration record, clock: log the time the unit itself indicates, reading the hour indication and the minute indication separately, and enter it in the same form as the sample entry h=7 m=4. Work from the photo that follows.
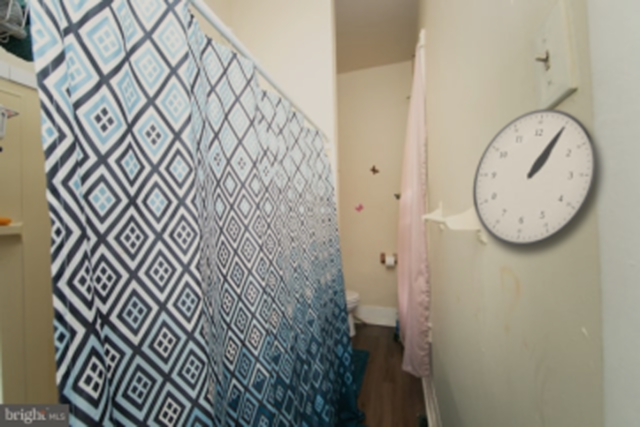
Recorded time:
h=1 m=5
